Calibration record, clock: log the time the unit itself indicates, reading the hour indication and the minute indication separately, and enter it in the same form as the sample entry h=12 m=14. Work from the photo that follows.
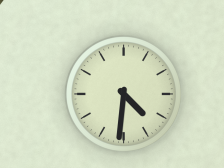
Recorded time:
h=4 m=31
